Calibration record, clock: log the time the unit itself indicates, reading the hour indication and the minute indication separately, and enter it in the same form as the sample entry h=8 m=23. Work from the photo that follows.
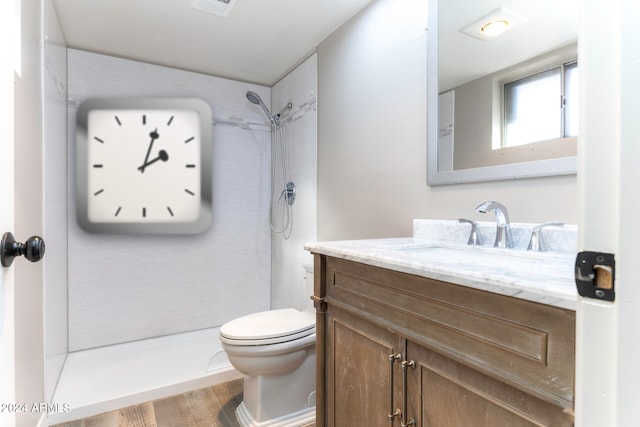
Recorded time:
h=2 m=3
